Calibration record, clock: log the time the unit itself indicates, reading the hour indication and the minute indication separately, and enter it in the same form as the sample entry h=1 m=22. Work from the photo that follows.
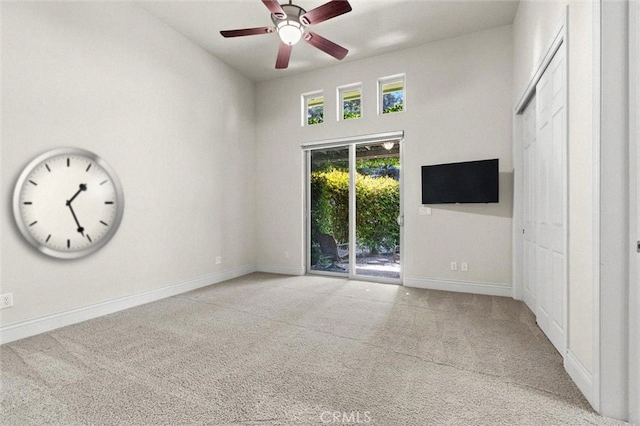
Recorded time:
h=1 m=26
